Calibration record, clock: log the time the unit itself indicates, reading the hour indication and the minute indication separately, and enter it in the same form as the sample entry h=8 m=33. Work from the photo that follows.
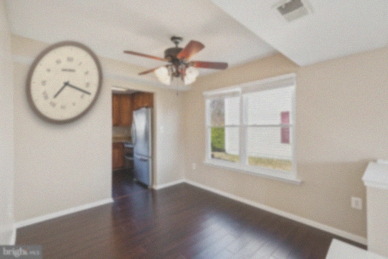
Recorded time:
h=7 m=18
